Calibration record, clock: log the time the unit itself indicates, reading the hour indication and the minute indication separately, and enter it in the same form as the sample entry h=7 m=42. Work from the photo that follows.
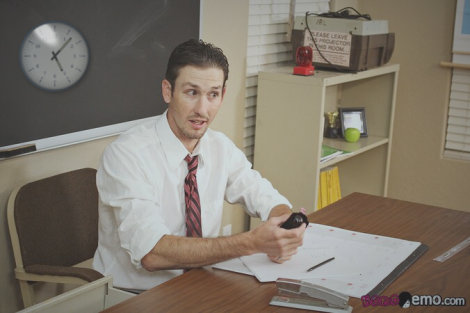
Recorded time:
h=5 m=7
